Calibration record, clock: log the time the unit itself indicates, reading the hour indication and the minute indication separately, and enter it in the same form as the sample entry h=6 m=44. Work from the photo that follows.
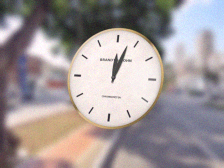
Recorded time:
h=12 m=3
